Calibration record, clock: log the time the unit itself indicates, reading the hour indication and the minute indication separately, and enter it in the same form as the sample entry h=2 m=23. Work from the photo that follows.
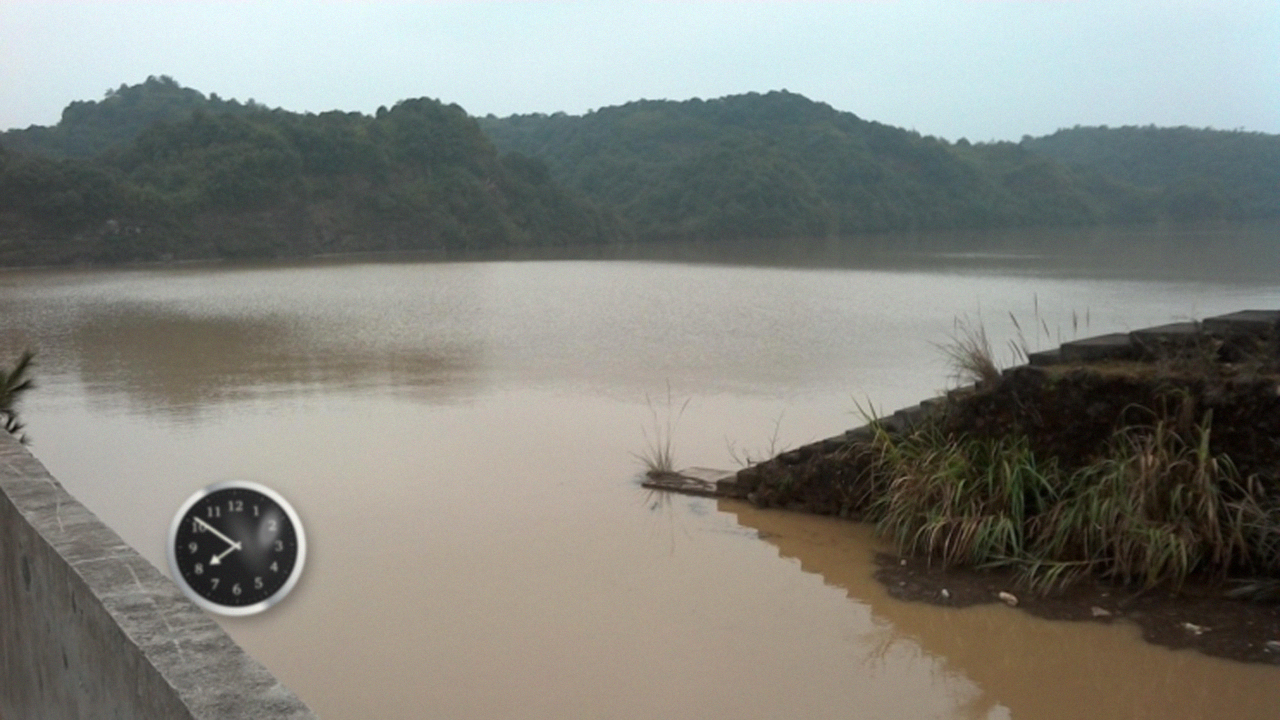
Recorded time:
h=7 m=51
